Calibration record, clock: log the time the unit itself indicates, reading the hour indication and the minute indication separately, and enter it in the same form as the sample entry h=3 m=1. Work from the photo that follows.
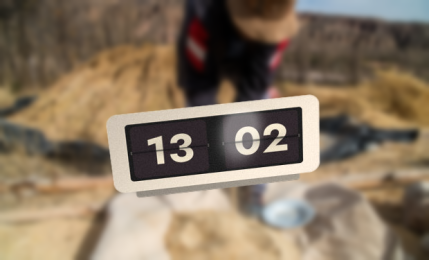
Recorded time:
h=13 m=2
